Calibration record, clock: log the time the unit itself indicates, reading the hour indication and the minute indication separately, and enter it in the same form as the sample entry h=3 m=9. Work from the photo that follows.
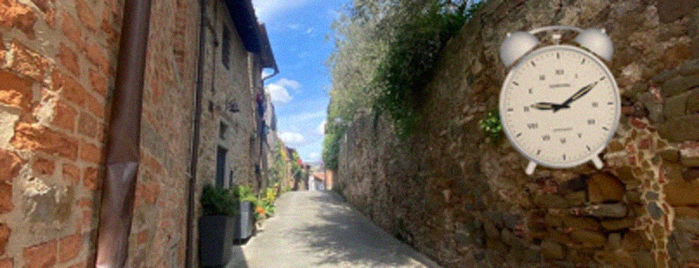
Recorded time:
h=9 m=10
